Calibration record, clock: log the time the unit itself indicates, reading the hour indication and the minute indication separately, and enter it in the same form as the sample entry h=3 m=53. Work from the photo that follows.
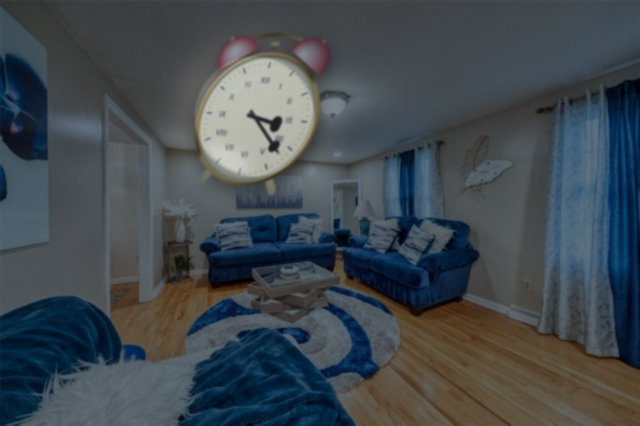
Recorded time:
h=3 m=22
